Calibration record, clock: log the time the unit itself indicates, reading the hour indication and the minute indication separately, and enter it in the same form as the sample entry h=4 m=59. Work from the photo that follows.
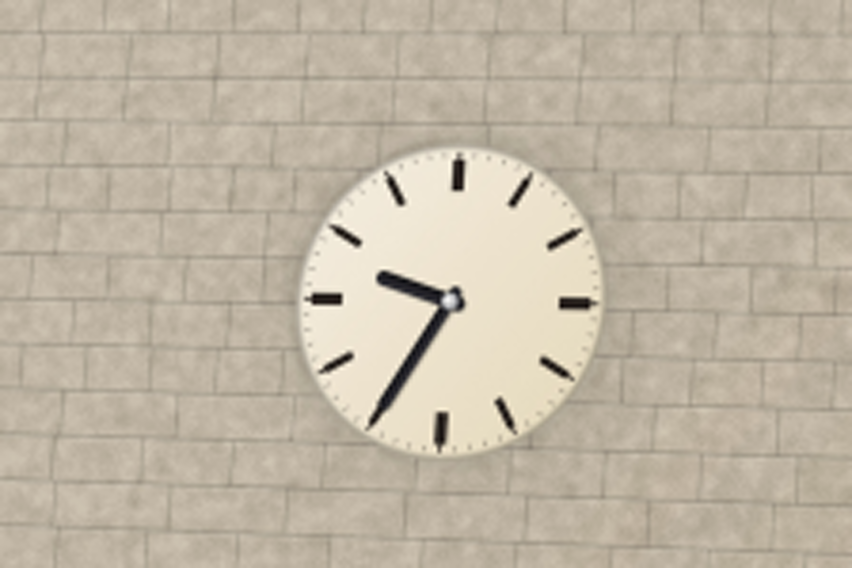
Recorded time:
h=9 m=35
